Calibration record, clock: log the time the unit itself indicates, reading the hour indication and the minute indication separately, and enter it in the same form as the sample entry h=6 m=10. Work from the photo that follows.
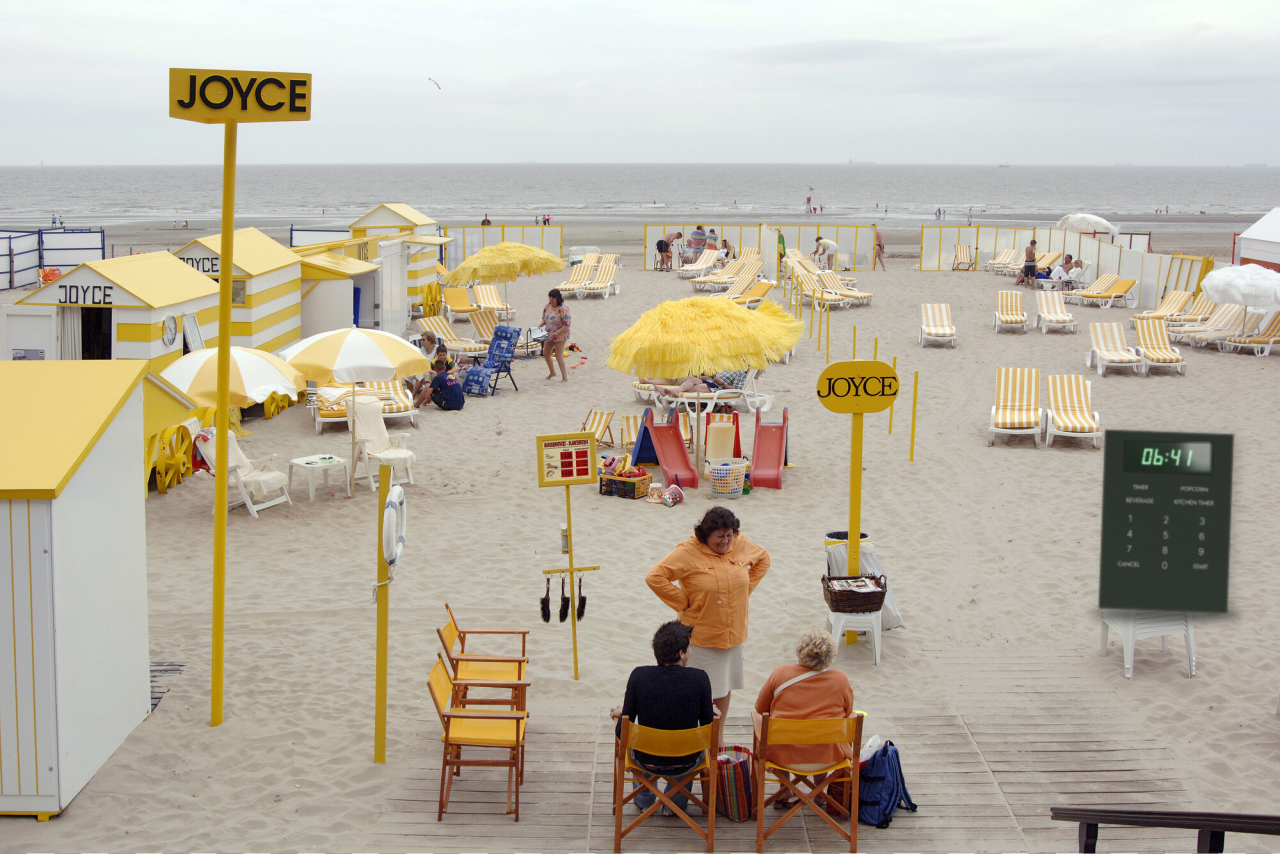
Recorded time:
h=6 m=41
